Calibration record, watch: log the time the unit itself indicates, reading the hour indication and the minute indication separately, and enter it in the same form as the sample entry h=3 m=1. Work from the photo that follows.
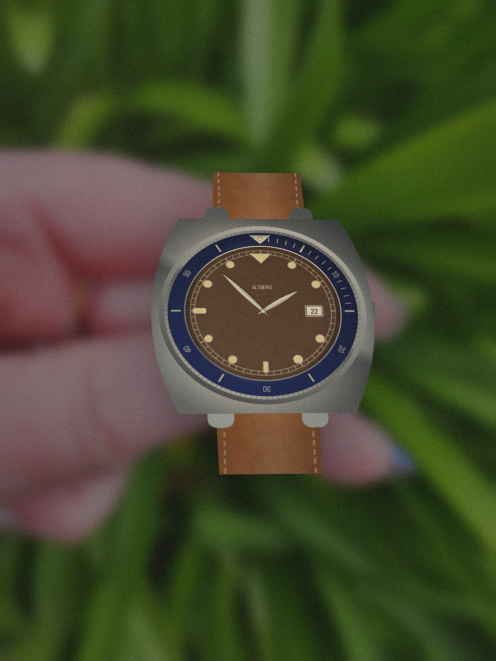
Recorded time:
h=1 m=53
